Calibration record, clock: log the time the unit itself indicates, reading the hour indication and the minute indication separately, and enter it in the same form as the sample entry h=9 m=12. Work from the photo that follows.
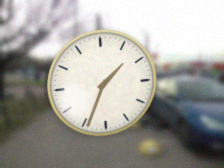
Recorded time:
h=1 m=34
